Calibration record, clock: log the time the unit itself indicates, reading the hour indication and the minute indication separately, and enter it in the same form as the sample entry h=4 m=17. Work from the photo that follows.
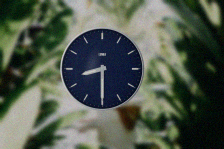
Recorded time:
h=8 m=30
